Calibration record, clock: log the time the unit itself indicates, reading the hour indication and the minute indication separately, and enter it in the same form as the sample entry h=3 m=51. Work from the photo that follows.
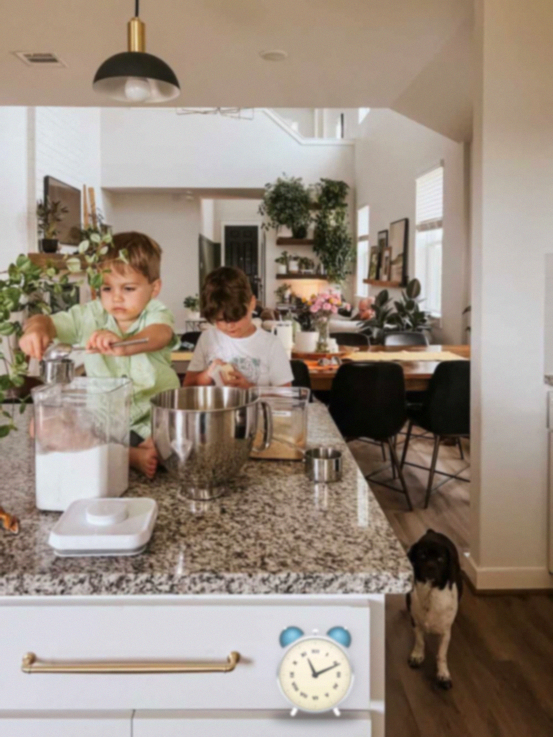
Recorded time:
h=11 m=11
